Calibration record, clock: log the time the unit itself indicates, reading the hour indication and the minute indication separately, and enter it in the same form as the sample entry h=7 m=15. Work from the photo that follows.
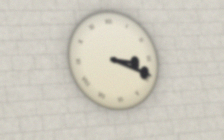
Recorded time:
h=3 m=19
